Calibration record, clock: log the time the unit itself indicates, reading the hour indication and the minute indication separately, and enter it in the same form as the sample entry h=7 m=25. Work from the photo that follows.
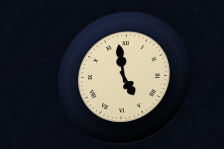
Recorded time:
h=4 m=58
